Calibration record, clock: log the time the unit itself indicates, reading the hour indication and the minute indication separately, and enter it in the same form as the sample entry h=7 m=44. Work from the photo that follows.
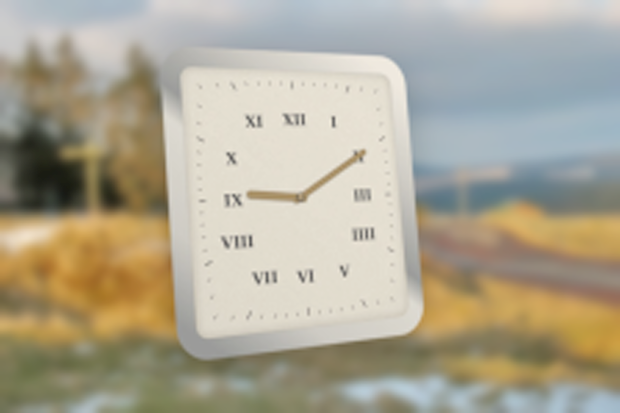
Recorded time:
h=9 m=10
